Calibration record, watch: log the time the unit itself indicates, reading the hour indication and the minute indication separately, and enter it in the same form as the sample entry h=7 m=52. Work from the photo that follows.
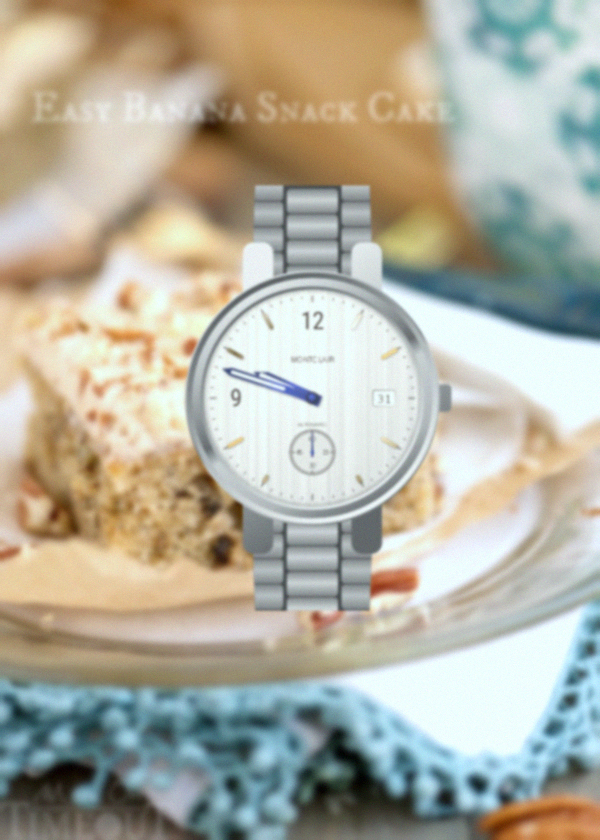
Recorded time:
h=9 m=48
